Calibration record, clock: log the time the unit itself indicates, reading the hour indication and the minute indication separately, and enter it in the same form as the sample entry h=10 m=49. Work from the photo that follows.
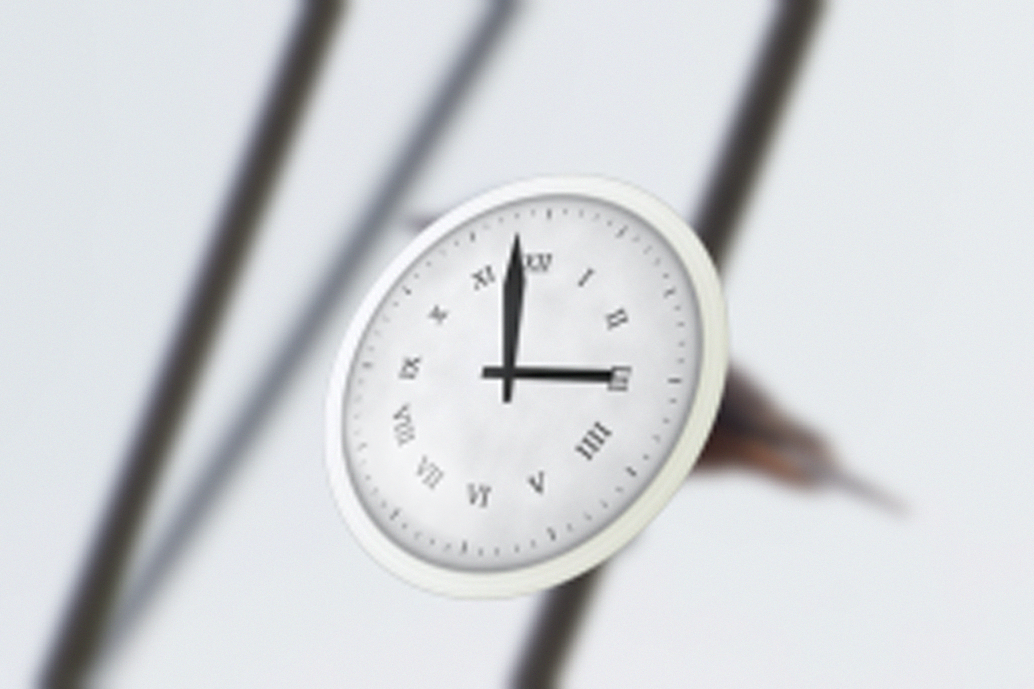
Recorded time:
h=2 m=58
